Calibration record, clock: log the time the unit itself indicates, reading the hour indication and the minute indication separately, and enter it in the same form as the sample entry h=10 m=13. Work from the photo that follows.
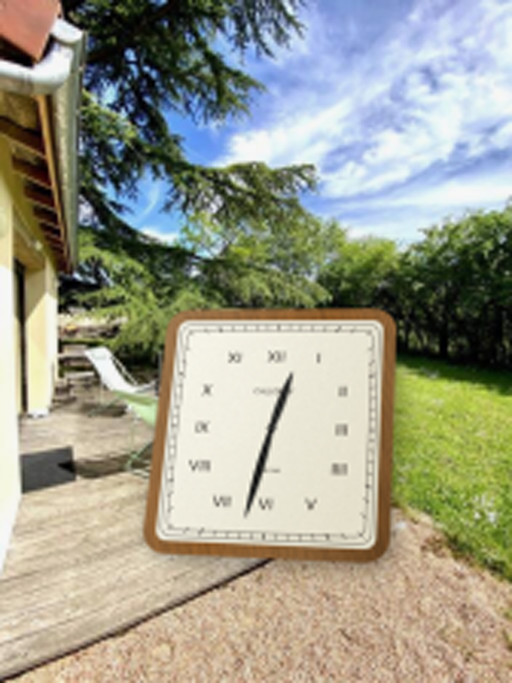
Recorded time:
h=12 m=32
